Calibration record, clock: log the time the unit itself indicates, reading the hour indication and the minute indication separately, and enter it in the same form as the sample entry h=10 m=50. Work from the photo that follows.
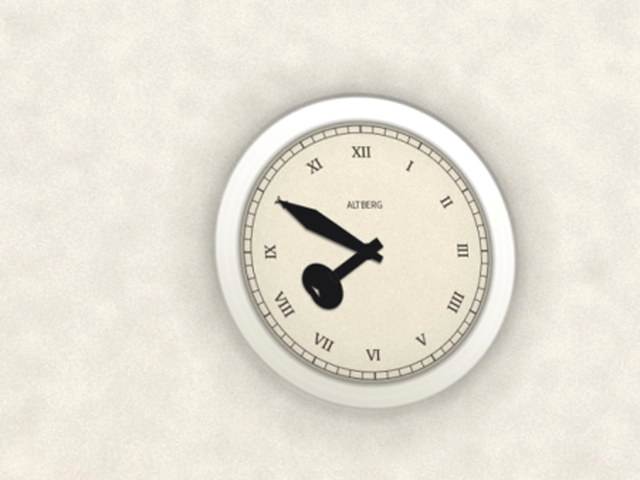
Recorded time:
h=7 m=50
